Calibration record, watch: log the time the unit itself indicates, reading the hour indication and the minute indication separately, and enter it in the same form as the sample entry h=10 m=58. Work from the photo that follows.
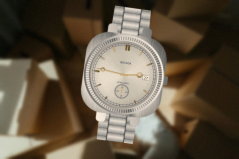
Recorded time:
h=2 m=46
